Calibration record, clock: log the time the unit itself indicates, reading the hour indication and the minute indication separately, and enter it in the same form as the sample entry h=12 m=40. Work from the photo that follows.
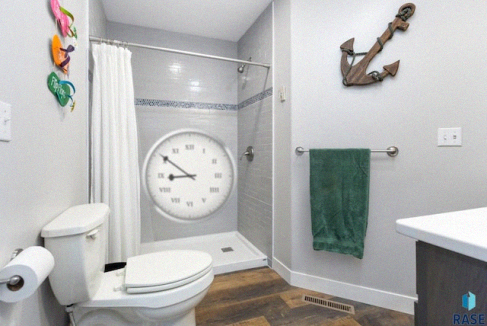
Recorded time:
h=8 m=51
